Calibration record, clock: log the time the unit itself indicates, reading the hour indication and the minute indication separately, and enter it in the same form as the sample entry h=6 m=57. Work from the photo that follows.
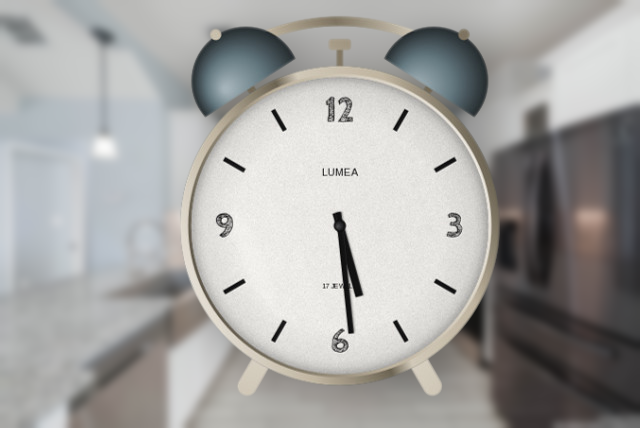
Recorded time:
h=5 m=29
